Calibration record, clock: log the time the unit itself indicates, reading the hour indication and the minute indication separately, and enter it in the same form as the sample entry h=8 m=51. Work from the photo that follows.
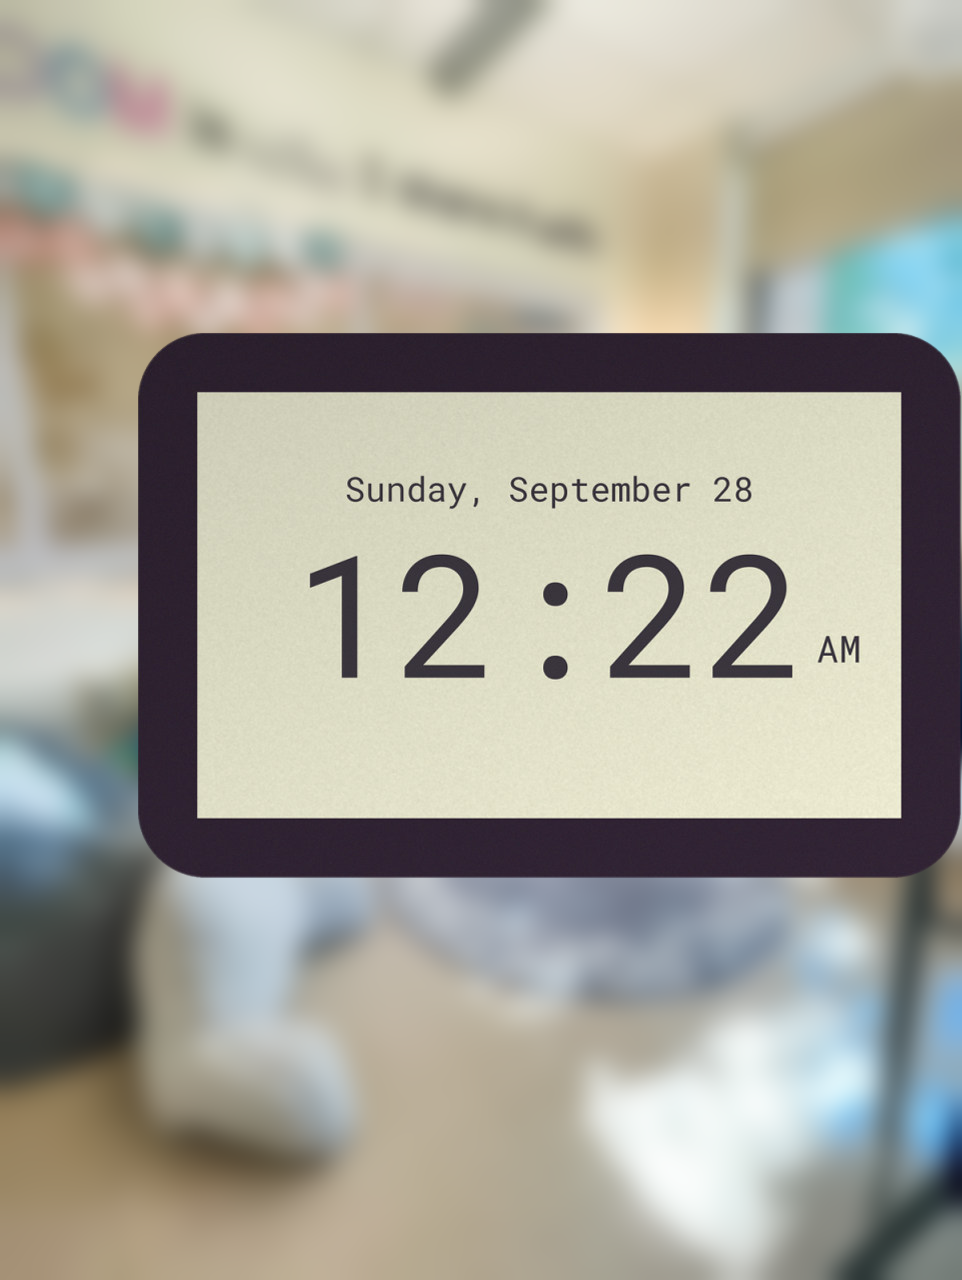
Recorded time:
h=12 m=22
